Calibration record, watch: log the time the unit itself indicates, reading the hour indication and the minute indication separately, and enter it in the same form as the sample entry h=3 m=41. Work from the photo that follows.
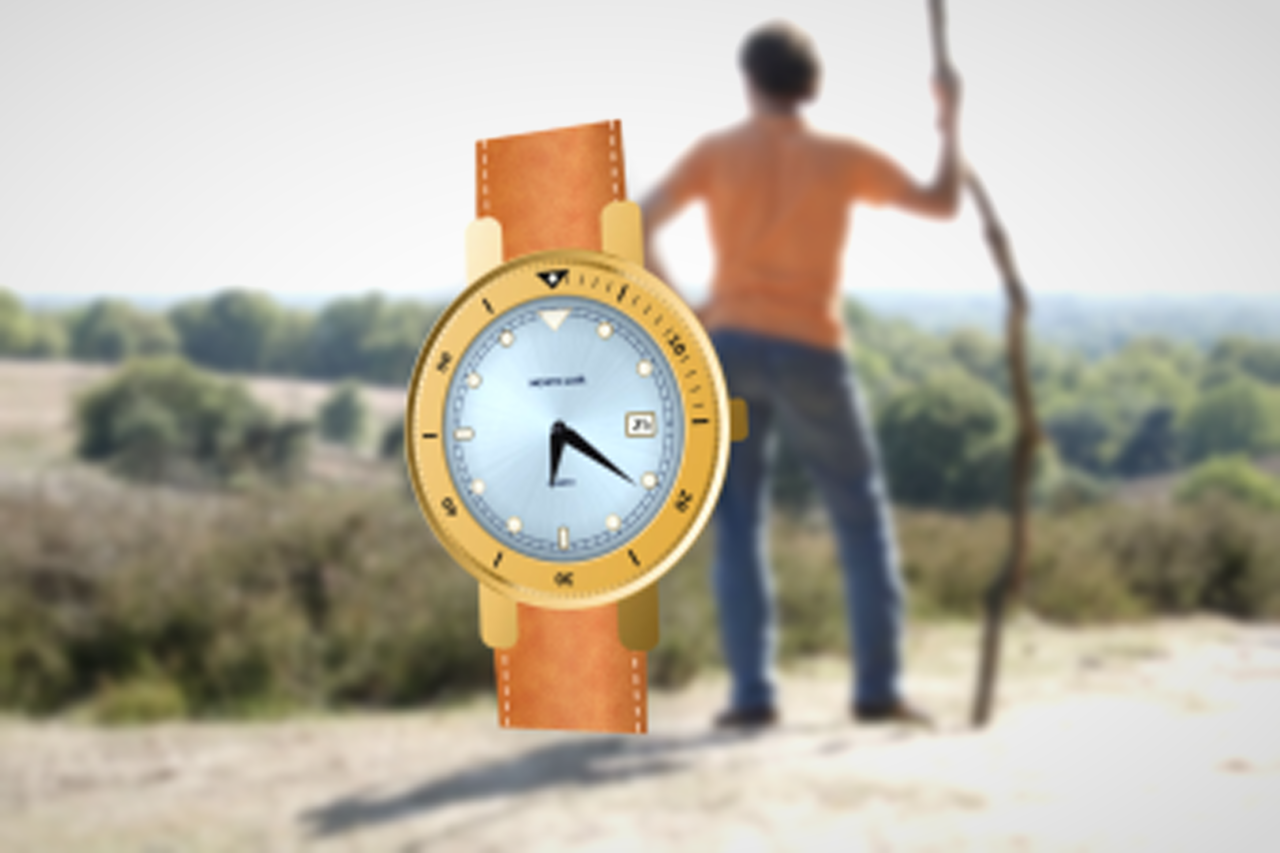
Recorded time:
h=6 m=21
